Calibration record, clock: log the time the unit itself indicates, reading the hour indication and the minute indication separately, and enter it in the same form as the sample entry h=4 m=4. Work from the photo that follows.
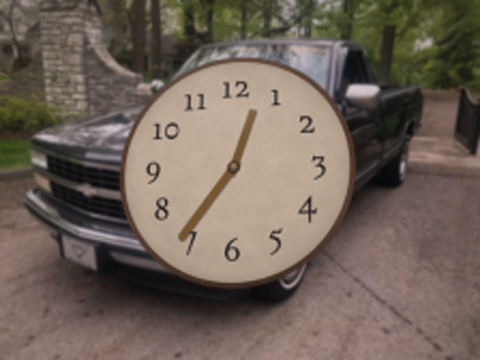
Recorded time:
h=12 m=36
